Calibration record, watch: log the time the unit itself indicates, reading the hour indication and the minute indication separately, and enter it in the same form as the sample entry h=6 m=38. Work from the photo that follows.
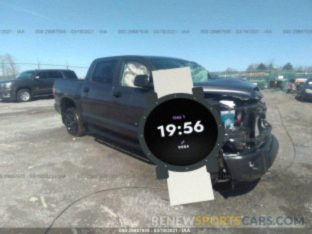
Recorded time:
h=19 m=56
